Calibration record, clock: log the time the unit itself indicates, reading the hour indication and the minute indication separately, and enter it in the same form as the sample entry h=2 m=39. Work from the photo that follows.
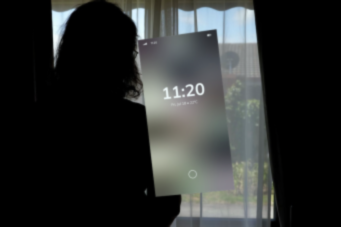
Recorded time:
h=11 m=20
